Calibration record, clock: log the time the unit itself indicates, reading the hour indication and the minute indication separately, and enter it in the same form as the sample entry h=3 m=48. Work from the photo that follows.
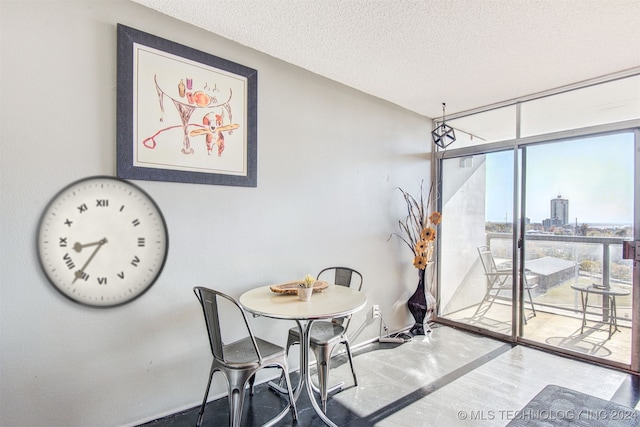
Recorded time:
h=8 m=36
